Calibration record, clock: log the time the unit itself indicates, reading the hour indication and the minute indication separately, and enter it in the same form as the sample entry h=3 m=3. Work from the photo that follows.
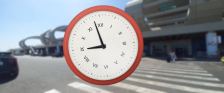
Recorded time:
h=8 m=58
